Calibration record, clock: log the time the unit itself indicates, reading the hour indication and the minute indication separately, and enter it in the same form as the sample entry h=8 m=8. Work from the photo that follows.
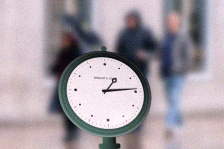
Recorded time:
h=1 m=14
